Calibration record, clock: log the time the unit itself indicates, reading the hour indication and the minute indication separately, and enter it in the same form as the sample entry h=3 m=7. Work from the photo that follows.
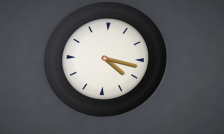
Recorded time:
h=4 m=17
